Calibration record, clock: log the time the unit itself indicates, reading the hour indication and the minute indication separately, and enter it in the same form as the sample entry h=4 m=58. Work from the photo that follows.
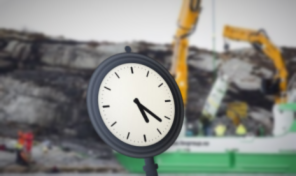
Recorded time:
h=5 m=22
